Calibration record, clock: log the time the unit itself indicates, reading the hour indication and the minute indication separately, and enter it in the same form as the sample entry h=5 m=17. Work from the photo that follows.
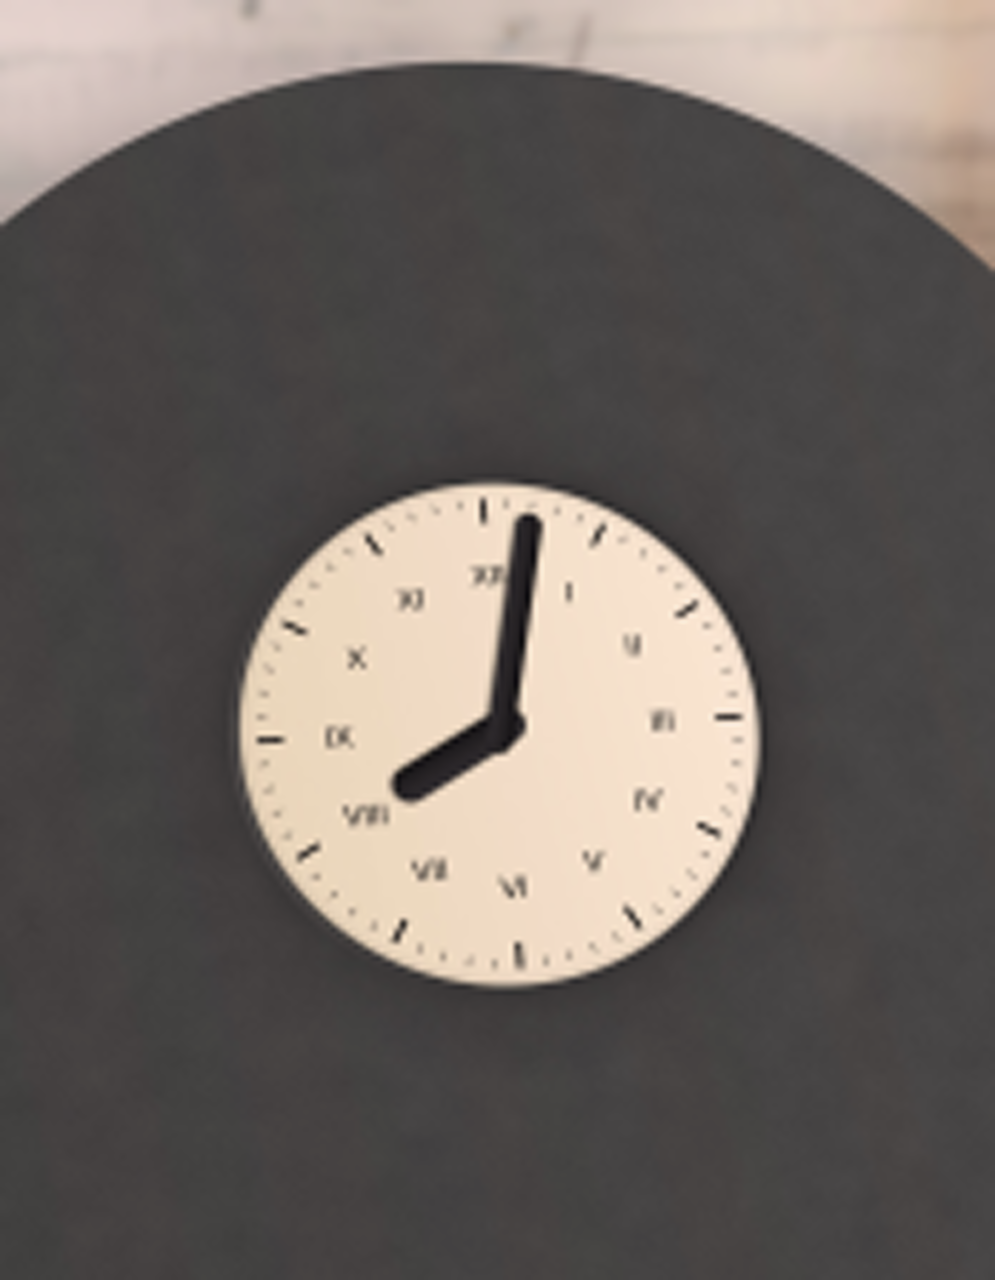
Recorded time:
h=8 m=2
